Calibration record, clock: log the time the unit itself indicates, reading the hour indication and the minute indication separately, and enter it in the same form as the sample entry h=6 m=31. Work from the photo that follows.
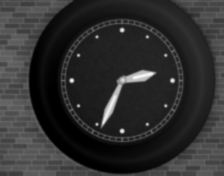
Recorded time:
h=2 m=34
